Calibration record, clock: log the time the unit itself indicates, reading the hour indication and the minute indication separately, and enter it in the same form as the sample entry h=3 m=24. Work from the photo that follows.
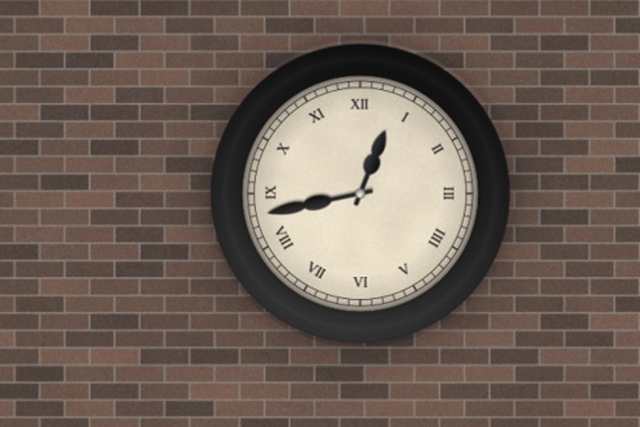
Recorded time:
h=12 m=43
